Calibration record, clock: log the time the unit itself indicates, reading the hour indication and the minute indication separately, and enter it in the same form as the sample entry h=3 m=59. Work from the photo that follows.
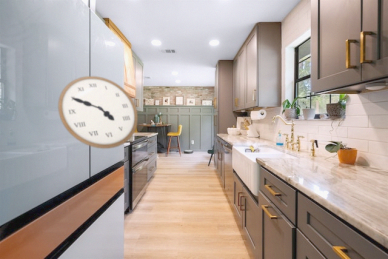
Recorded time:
h=4 m=50
